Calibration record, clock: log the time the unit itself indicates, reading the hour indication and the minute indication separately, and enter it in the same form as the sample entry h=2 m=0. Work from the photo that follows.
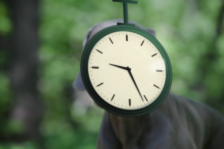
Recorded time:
h=9 m=26
